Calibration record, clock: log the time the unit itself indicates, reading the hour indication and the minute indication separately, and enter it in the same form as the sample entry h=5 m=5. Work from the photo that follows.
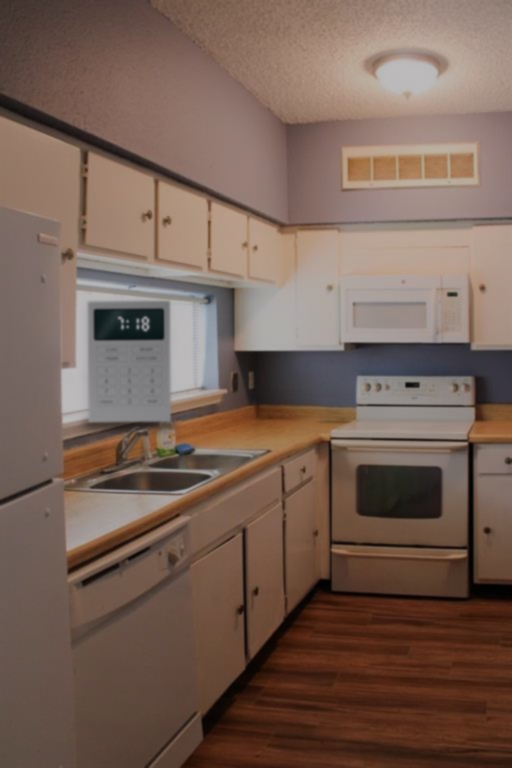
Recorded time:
h=7 m=18
